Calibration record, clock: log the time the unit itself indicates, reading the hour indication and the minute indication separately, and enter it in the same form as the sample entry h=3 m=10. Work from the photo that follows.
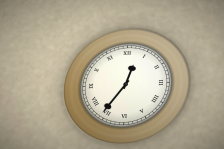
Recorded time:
h=12 m=36
